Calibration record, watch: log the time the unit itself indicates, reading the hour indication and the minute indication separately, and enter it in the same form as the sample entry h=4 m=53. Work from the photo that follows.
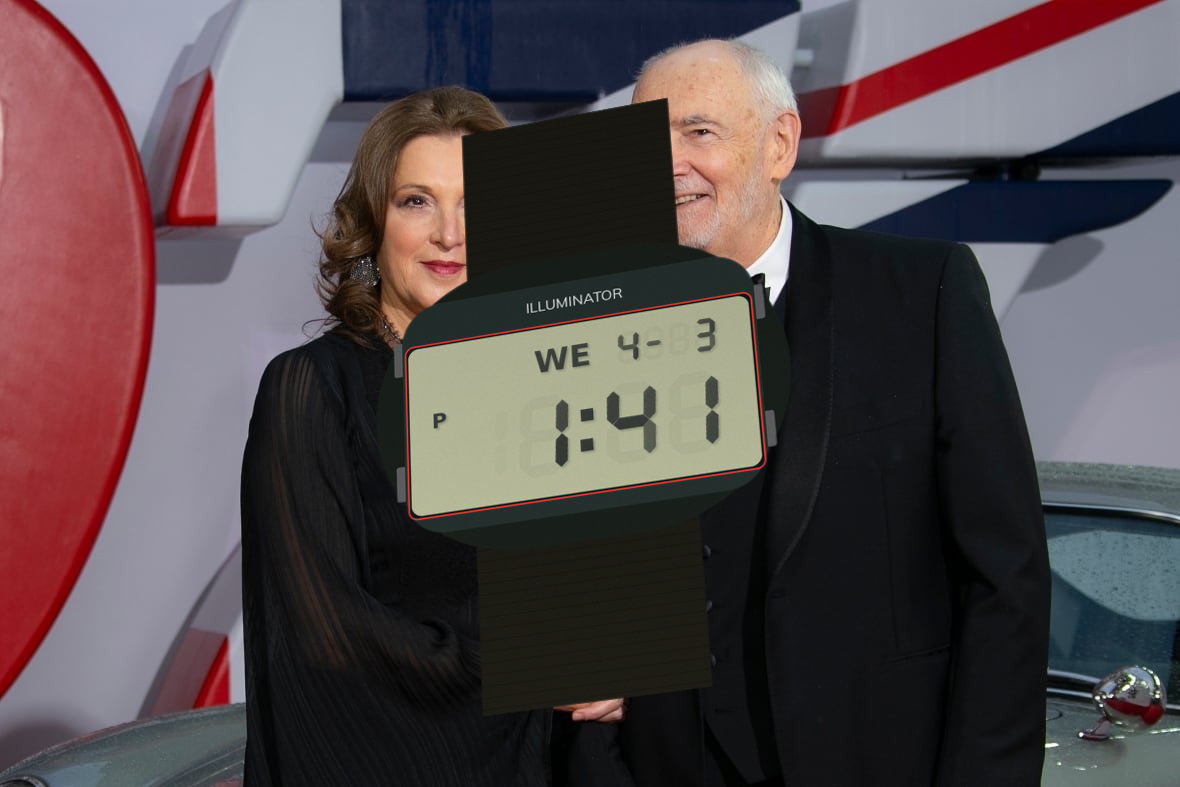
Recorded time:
h=1 m=41
